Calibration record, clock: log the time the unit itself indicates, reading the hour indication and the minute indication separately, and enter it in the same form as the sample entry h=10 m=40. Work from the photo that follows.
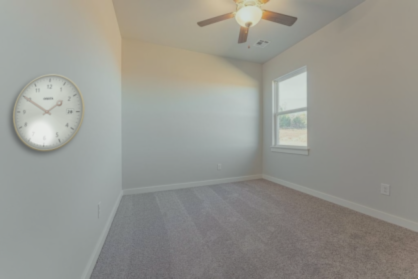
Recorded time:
h=1 m=50
